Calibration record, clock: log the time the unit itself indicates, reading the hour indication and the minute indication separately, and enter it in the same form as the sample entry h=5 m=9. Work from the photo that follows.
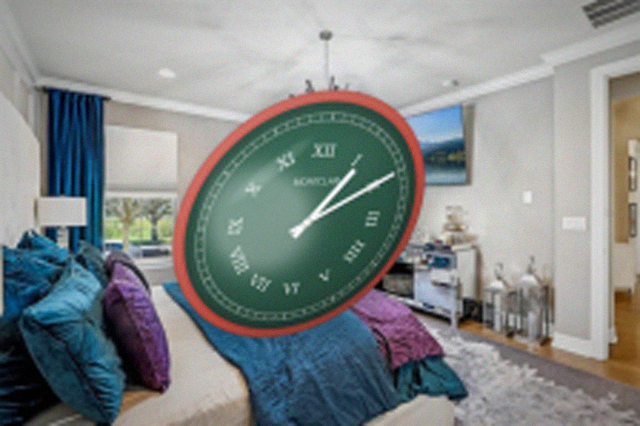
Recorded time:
h=1 m=10
